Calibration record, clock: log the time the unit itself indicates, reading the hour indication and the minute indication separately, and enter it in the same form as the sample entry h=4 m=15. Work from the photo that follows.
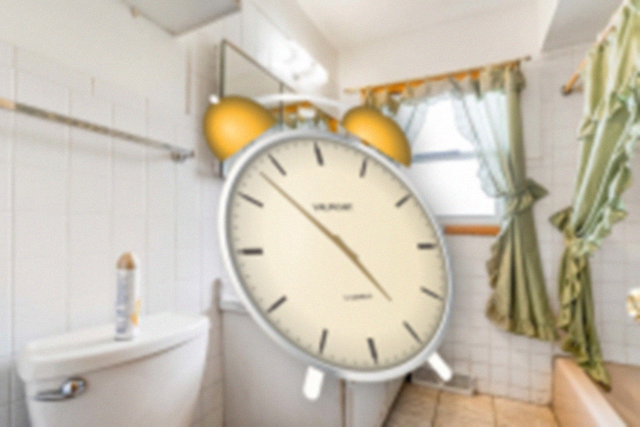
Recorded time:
h=4 m=53
